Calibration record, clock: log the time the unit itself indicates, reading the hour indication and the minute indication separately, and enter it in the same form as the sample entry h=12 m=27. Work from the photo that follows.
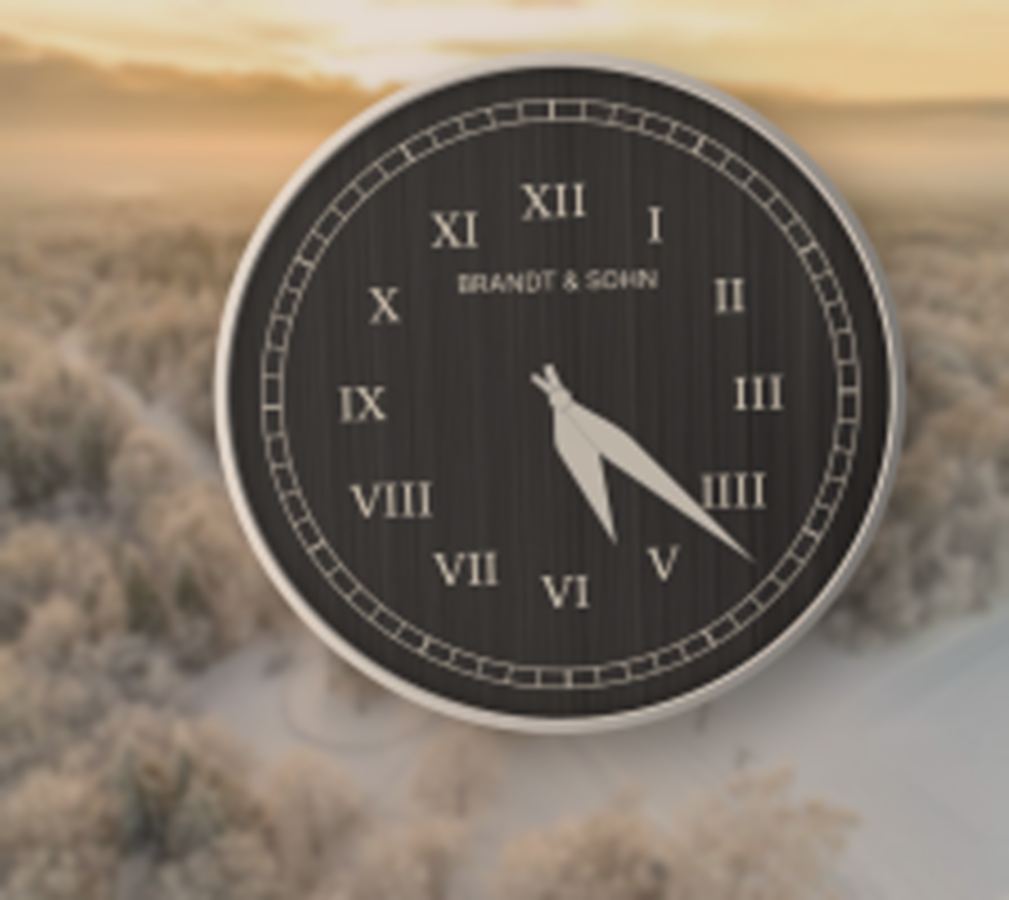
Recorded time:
h=5 m=22
